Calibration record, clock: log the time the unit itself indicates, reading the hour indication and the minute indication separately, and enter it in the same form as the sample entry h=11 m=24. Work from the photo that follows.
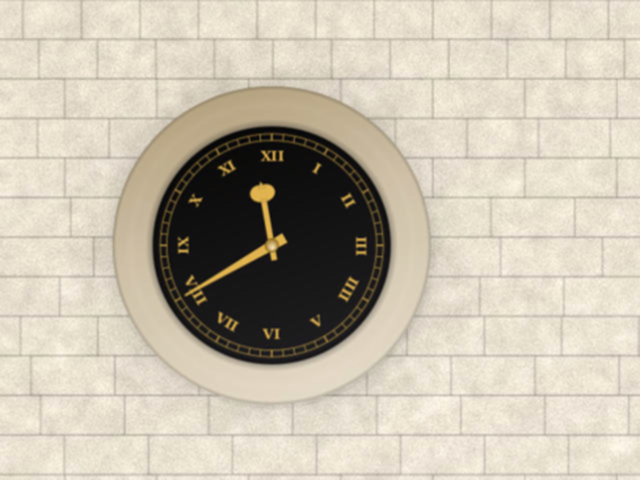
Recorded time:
h=11 m=40
